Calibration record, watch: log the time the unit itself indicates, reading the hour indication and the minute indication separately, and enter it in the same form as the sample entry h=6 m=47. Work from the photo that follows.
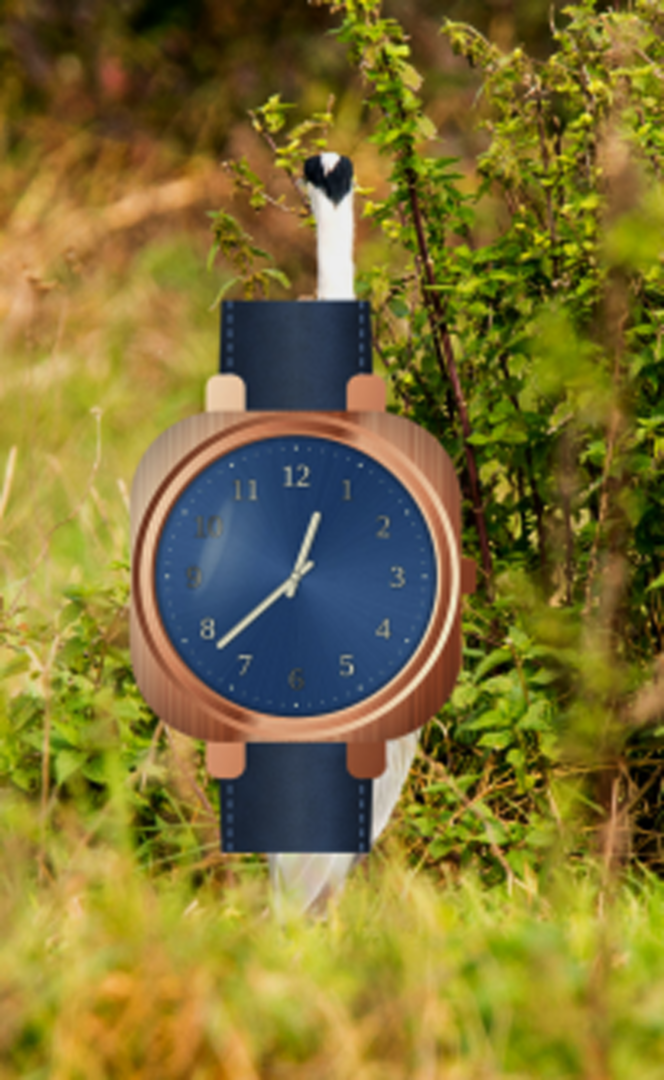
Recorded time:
h=12 m=38
